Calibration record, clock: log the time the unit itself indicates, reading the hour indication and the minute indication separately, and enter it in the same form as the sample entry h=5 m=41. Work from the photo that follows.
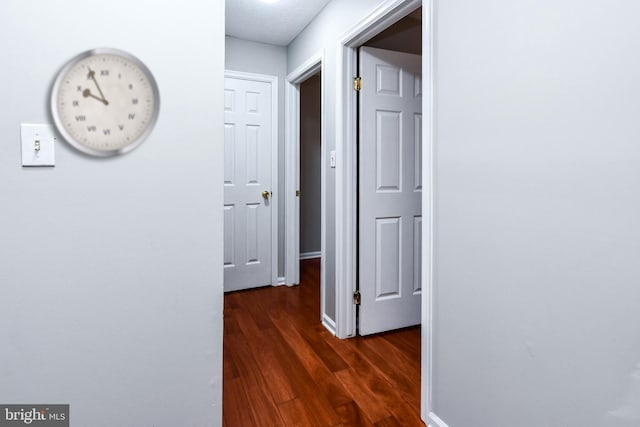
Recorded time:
h=9 m=56
